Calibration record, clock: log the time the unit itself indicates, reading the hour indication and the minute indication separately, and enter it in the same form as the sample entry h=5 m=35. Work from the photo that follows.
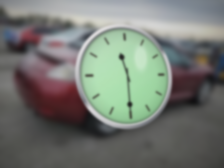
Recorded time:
h=11 m=30
